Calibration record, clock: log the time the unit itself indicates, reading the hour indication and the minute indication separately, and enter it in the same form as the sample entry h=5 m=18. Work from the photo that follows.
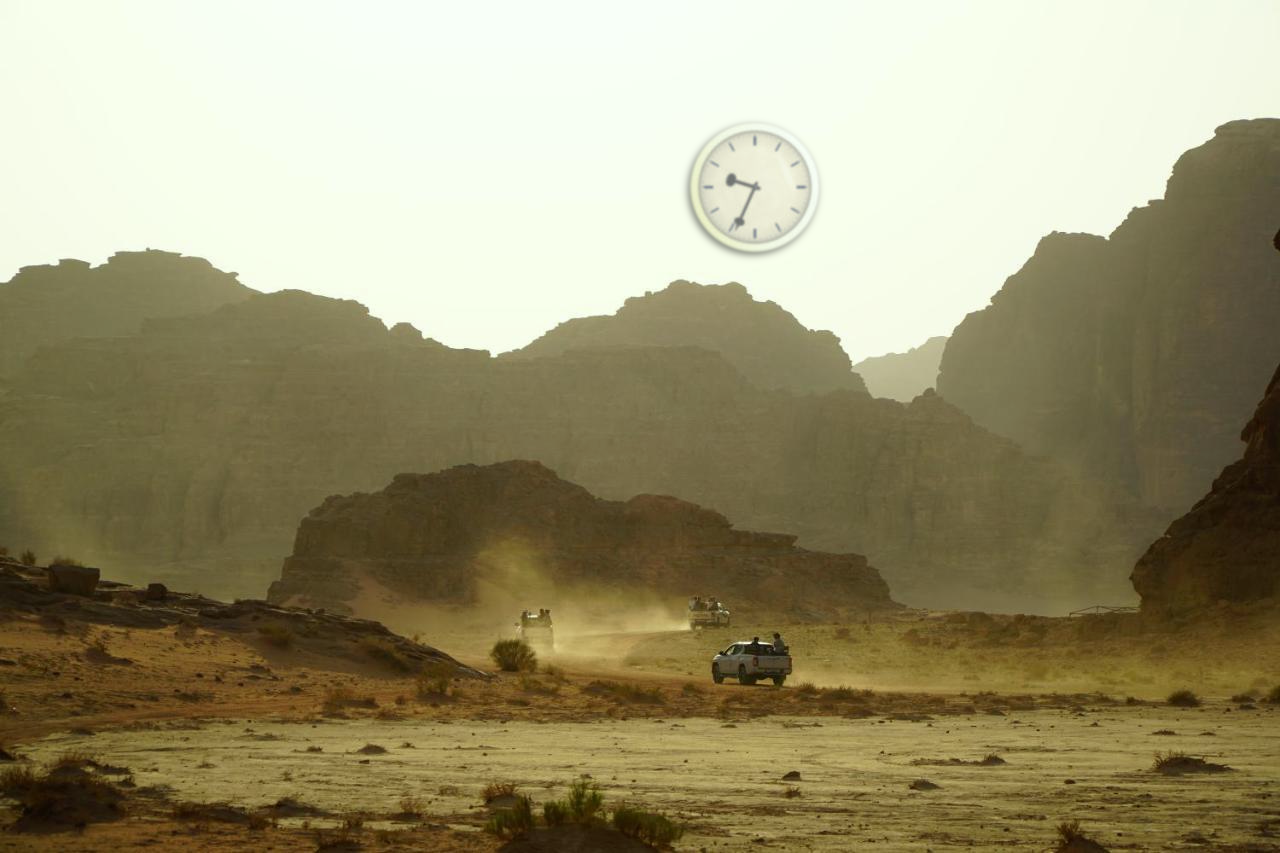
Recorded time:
h=9 m=34
